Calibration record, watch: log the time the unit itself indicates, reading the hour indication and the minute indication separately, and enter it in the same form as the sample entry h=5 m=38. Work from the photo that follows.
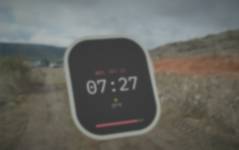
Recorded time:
h=7 m=27
